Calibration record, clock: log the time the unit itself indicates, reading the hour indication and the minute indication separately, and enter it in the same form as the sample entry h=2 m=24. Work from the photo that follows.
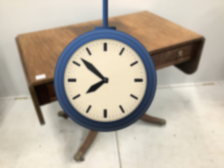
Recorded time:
h=7 m=52
